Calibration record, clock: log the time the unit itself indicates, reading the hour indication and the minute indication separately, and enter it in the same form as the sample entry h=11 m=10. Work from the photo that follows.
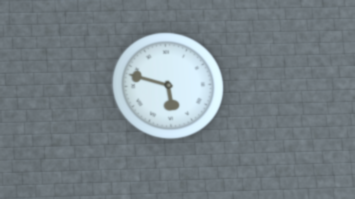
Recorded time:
h=5 m=48
